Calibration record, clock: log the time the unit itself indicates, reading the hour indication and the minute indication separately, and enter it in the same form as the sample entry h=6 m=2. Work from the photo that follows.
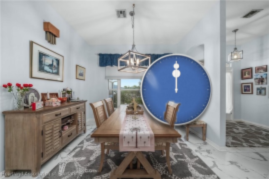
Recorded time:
h=12 m=0
